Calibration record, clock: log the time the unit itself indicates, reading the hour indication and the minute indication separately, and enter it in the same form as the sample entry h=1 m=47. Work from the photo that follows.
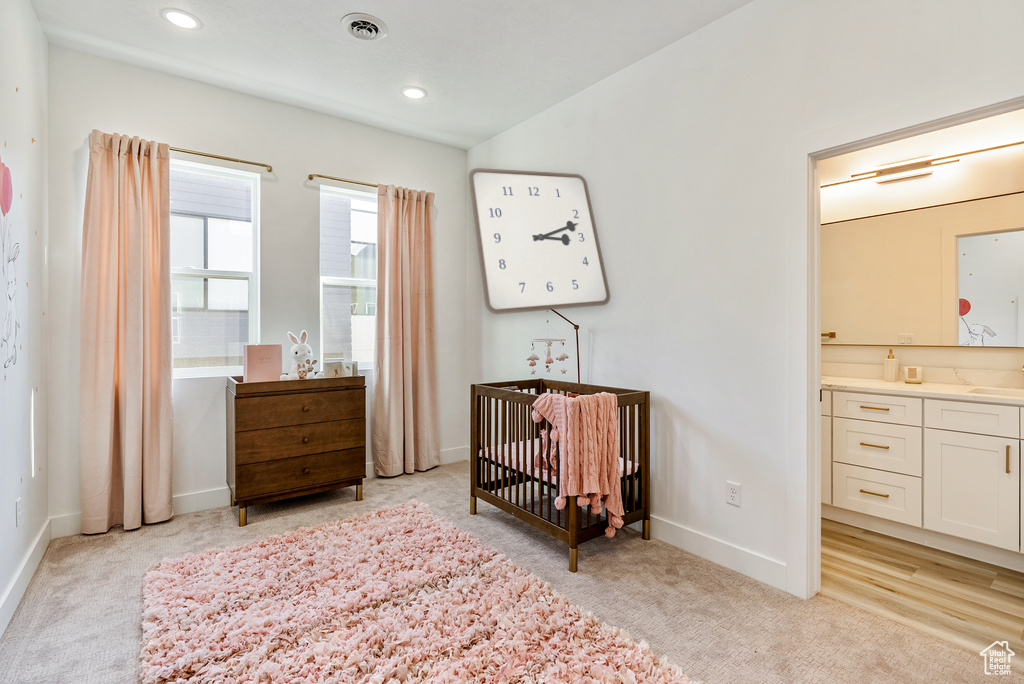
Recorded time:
h=3 m=12
